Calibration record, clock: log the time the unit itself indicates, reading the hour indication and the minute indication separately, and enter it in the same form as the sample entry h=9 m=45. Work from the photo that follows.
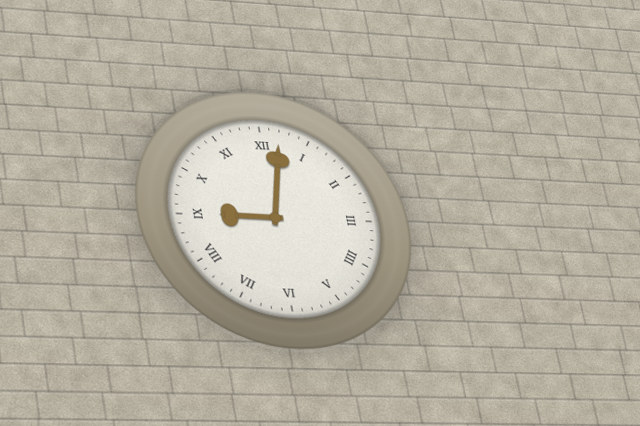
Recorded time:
h=9 m=2
